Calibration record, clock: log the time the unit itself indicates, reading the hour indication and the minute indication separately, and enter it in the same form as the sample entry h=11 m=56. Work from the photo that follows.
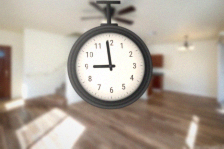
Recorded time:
h=8 m=59
